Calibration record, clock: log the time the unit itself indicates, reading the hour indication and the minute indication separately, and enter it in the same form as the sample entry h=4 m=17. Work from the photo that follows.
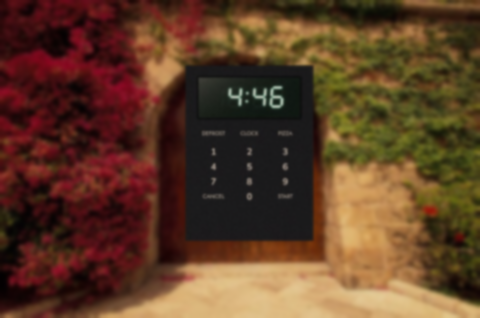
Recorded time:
h=4 m=46
